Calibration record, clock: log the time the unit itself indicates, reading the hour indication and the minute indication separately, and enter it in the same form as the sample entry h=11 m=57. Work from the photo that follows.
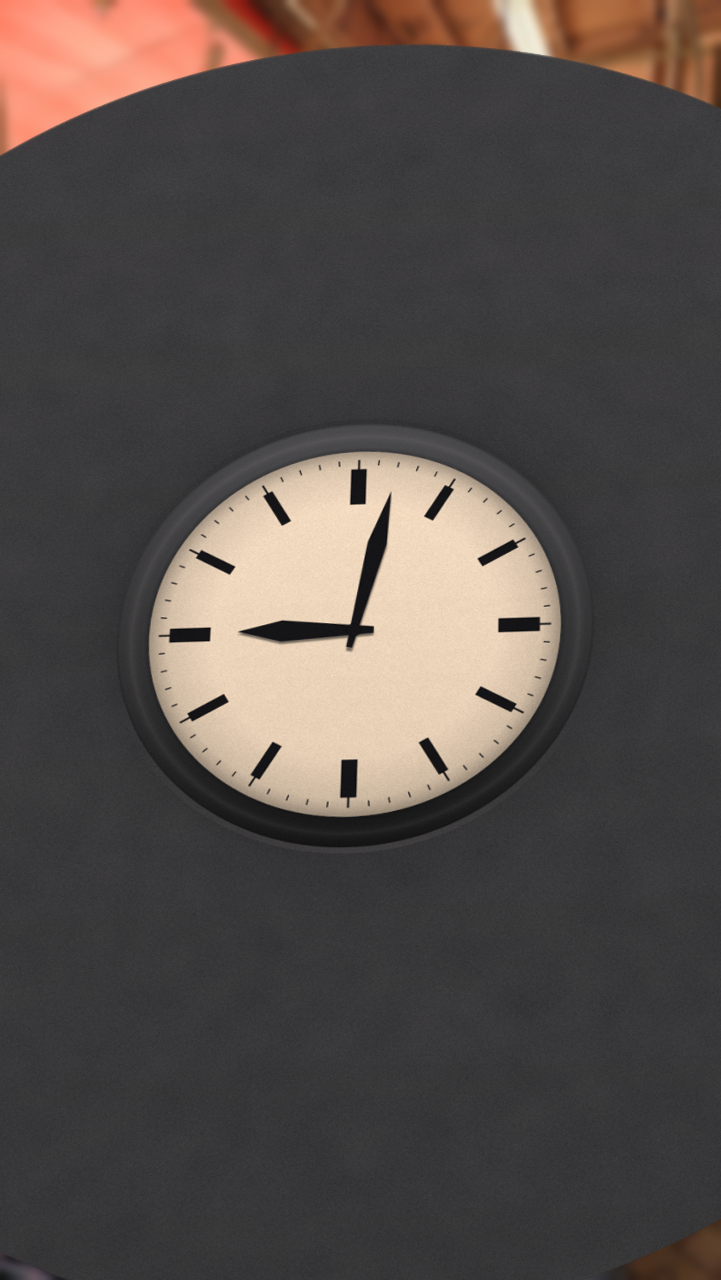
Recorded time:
h=9 m=2
